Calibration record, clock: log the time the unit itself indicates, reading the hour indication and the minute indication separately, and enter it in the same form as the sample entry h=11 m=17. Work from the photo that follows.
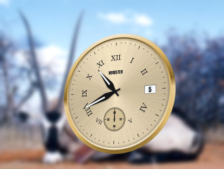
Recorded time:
h=10 m=41
